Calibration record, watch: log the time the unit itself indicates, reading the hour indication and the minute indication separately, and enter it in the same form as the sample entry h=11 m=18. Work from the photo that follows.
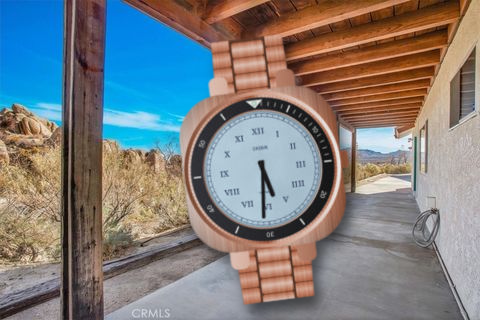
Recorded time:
h=5 m=31
